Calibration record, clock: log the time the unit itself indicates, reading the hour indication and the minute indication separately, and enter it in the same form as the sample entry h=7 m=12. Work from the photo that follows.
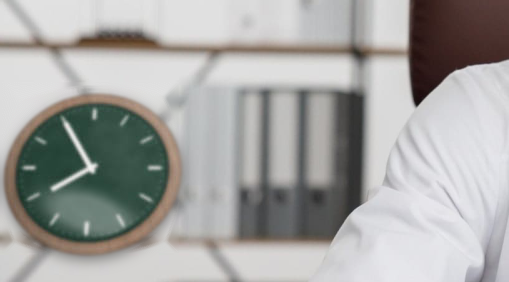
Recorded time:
h=7 m=55
